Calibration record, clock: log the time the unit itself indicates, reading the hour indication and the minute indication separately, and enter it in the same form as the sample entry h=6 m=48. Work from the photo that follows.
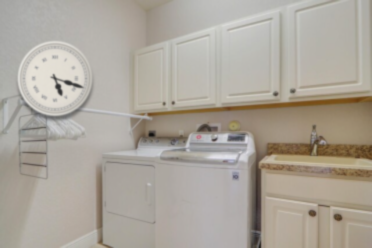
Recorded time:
h=5 m=18
